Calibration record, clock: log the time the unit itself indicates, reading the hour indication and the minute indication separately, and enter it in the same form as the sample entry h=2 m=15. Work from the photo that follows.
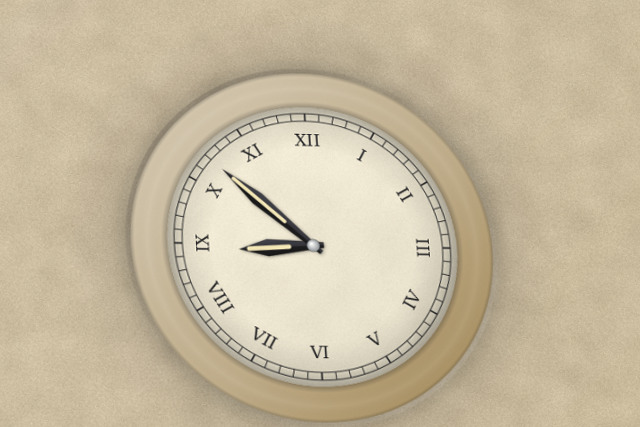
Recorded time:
h=8 m=52
